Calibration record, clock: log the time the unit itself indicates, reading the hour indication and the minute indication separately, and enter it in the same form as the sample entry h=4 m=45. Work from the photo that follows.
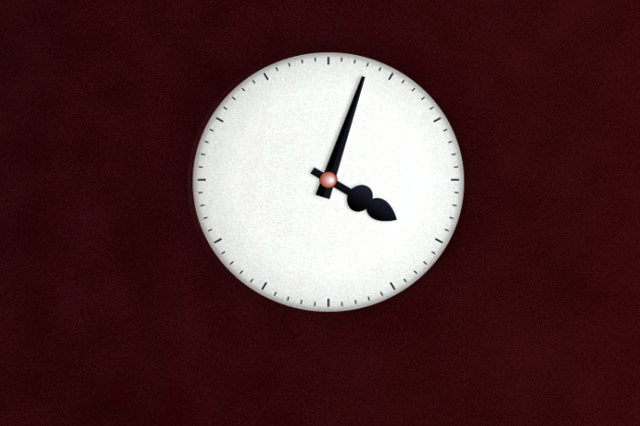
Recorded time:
h=4 m=3
